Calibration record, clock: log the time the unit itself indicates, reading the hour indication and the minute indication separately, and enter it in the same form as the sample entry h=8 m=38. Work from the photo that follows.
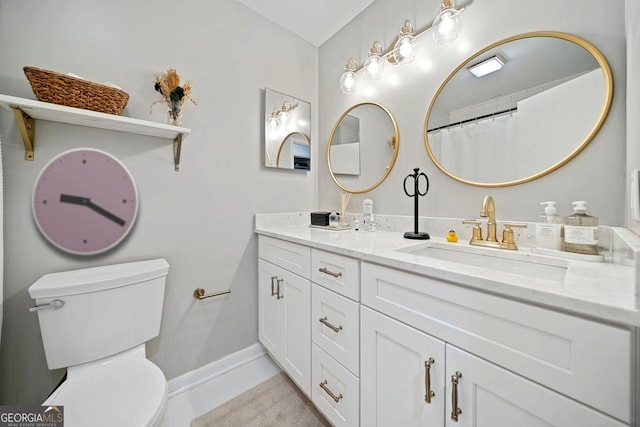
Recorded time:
h=9 m=20
